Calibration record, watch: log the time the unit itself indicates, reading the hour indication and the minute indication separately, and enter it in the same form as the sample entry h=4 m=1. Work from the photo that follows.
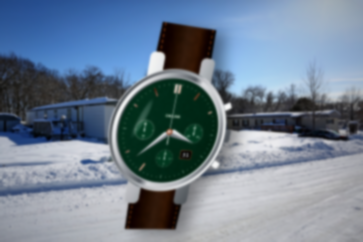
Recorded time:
h=3 m=38
